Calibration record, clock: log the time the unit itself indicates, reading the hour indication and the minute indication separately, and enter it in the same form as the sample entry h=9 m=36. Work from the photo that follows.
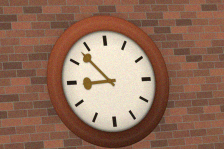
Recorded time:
h=8 m=53
